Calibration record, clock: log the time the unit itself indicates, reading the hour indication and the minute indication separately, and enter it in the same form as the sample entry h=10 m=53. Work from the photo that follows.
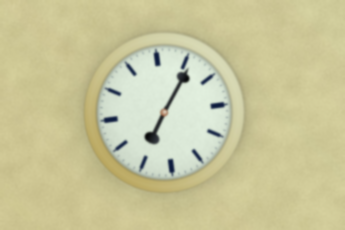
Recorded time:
h=7 m=6
